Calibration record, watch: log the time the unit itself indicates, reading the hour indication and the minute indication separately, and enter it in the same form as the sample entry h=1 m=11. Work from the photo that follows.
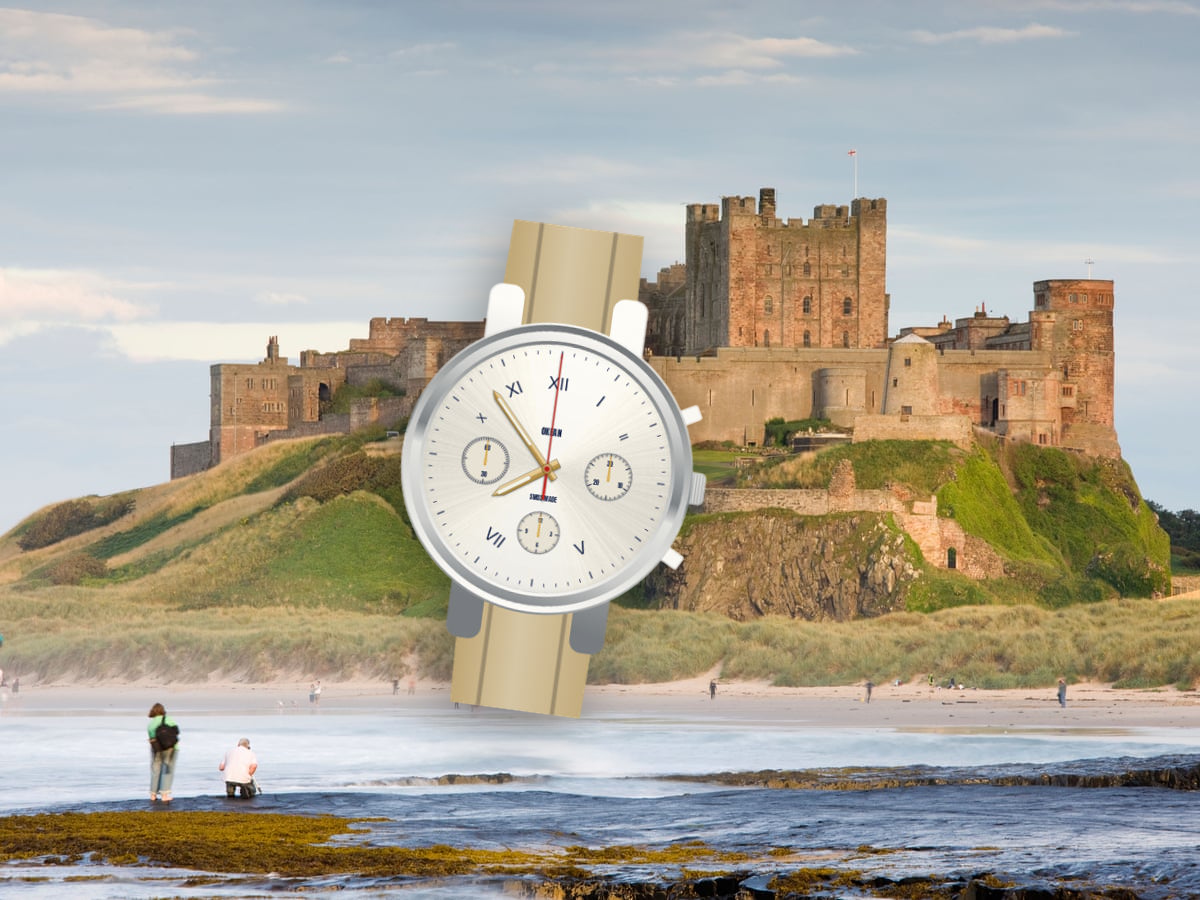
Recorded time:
h=7 m=53
